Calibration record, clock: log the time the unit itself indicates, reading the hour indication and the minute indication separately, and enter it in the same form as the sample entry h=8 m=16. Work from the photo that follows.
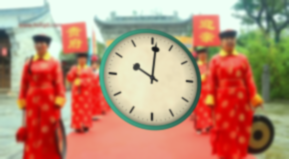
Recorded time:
h=10 m=1
